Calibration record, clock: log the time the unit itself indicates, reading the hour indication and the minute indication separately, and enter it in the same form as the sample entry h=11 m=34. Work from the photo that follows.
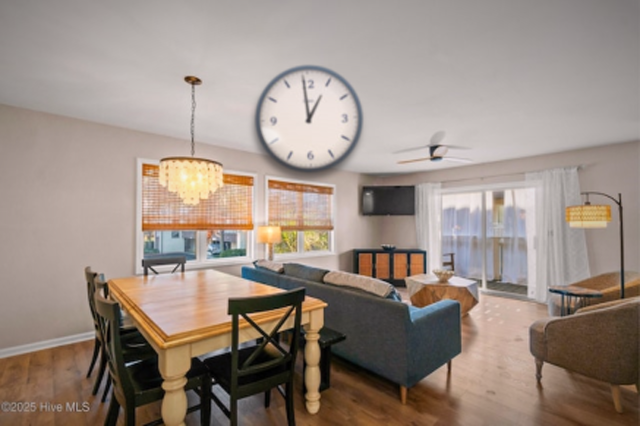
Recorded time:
h=12 m=59
